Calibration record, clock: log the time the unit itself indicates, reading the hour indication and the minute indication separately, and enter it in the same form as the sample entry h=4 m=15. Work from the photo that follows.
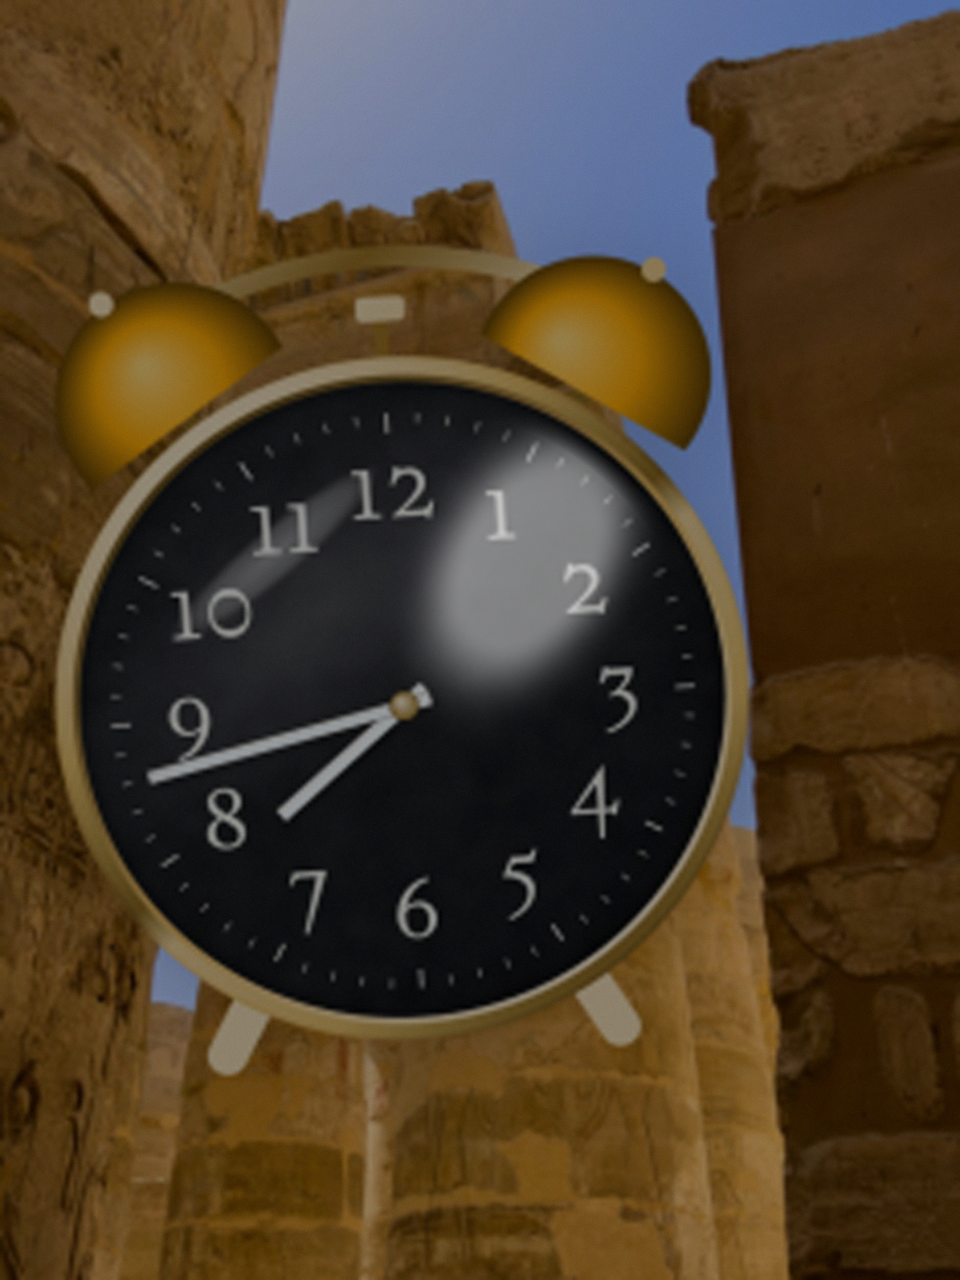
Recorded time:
h=7 m=43
